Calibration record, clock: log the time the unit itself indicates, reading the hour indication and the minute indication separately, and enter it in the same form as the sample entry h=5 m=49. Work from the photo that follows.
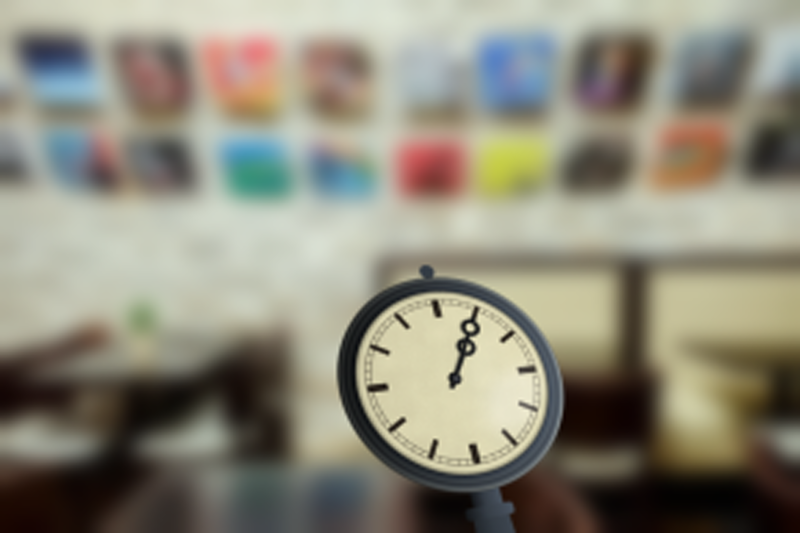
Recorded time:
h=1 m=5
